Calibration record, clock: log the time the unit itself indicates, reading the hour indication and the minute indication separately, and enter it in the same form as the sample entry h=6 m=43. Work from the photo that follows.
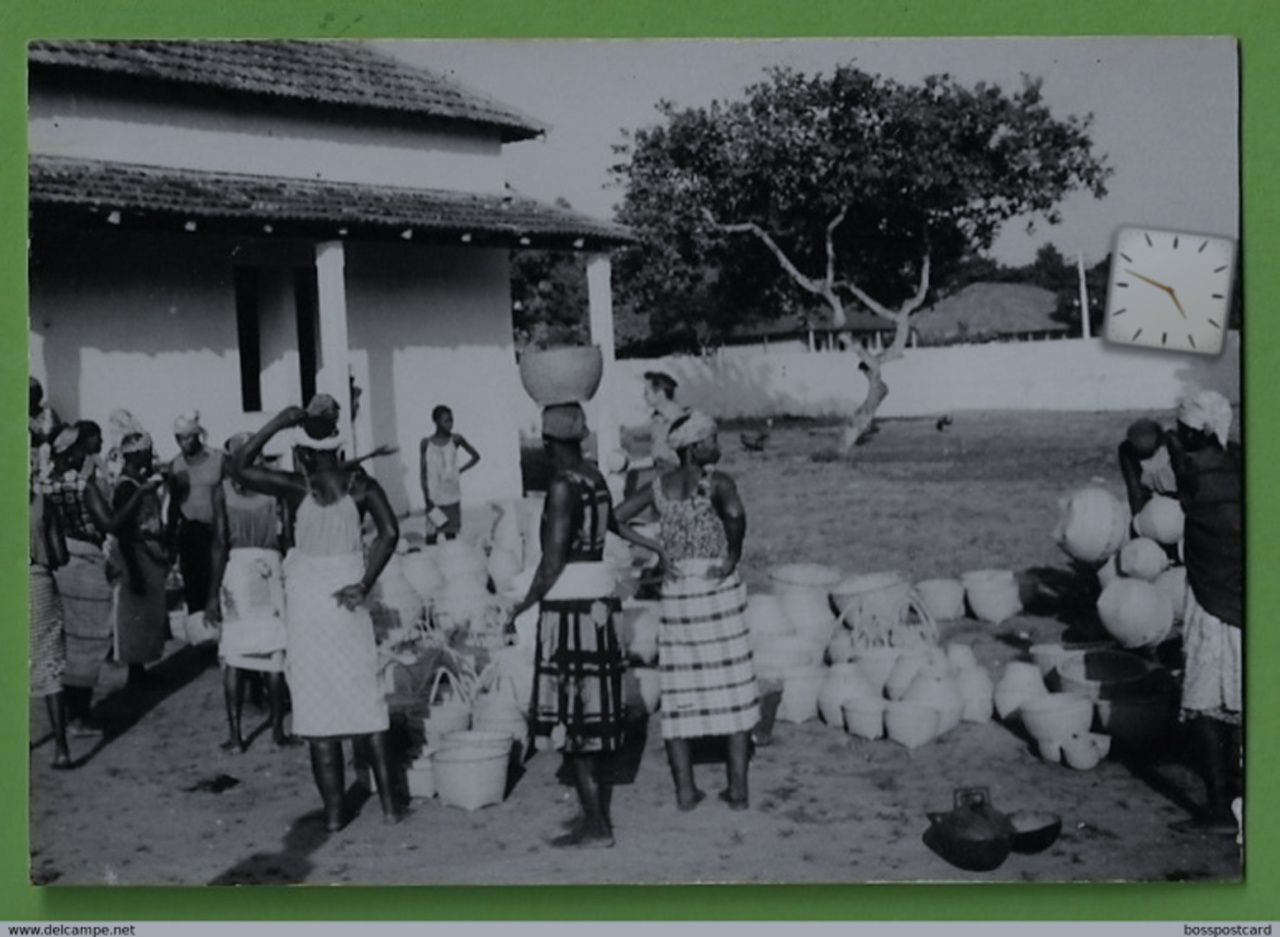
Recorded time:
h=4 m=48
